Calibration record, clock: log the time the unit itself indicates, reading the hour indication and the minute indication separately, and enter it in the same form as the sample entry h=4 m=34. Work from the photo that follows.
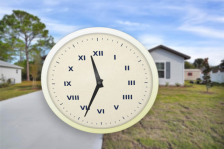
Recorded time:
h=11 m=34
